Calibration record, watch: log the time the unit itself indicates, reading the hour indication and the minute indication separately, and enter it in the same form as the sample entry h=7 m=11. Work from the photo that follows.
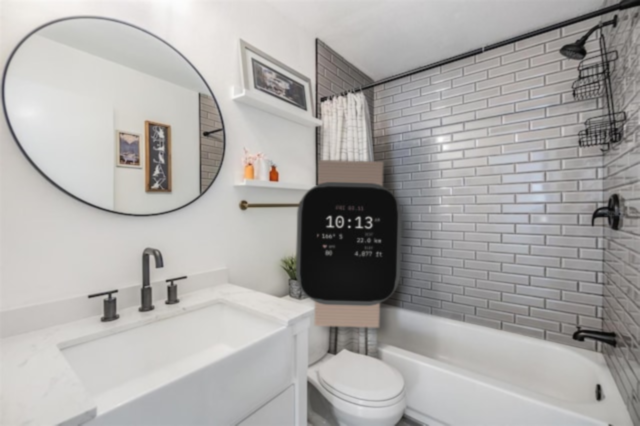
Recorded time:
h=10 m=13
